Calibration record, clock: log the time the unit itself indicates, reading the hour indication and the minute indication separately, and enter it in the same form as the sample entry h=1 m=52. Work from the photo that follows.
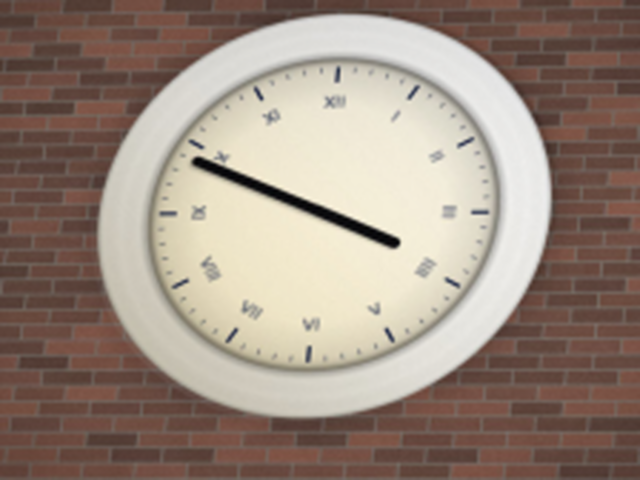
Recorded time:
h=3 m=49
